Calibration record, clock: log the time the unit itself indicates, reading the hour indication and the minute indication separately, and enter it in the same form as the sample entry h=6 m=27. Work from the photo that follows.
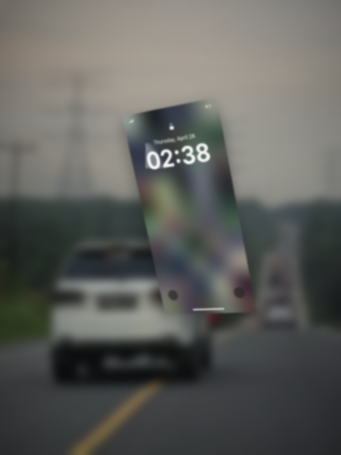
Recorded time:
h=2 m=38
